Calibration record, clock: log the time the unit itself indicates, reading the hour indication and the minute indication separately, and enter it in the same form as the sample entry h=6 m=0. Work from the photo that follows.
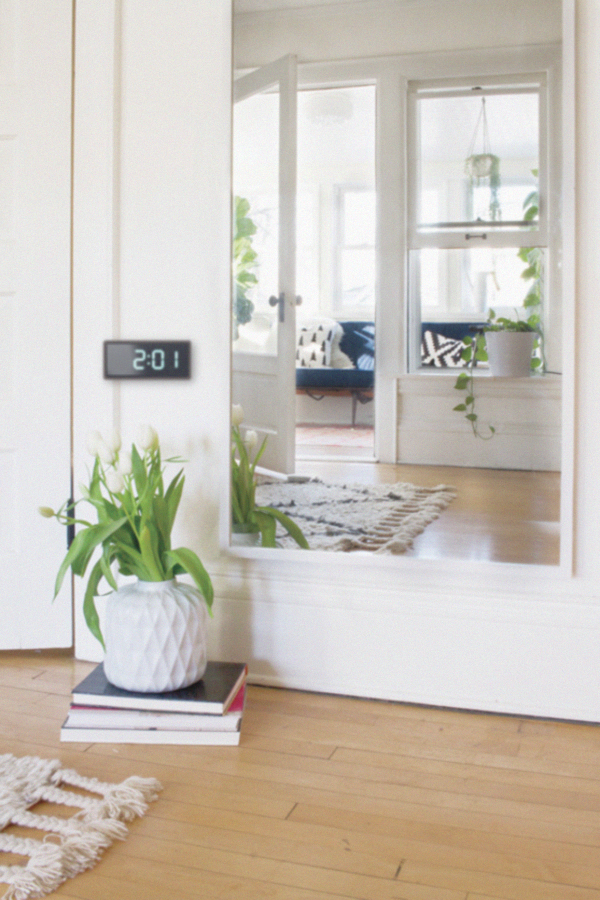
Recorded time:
h=2 m=1
